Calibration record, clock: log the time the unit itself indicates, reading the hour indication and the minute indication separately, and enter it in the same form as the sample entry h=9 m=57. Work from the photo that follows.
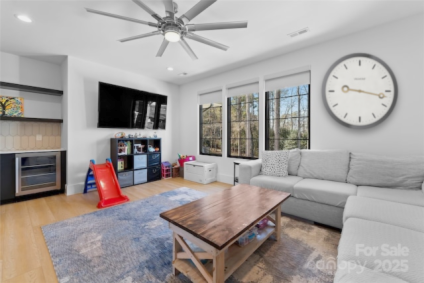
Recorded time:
h=9 m=17
